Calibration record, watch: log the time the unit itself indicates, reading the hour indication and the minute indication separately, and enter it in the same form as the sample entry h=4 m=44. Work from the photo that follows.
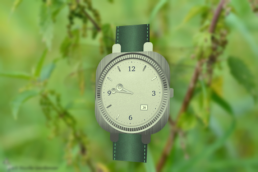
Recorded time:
h=9 m=46
